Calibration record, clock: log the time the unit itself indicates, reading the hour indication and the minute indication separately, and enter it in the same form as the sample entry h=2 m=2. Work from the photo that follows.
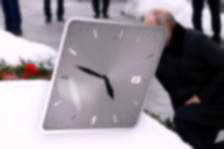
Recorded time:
h=4 m=48
